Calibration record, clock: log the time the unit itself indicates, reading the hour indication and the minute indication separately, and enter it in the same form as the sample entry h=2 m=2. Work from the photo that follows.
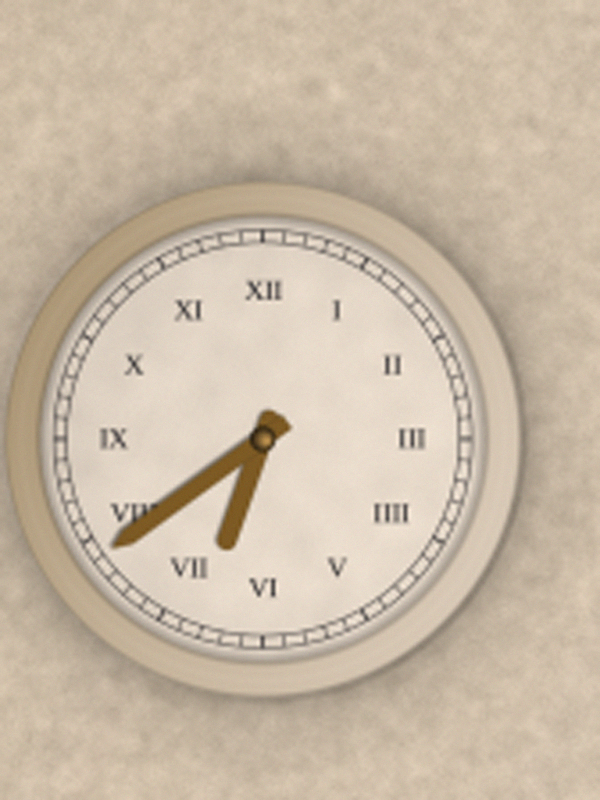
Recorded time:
h=6 m=39
